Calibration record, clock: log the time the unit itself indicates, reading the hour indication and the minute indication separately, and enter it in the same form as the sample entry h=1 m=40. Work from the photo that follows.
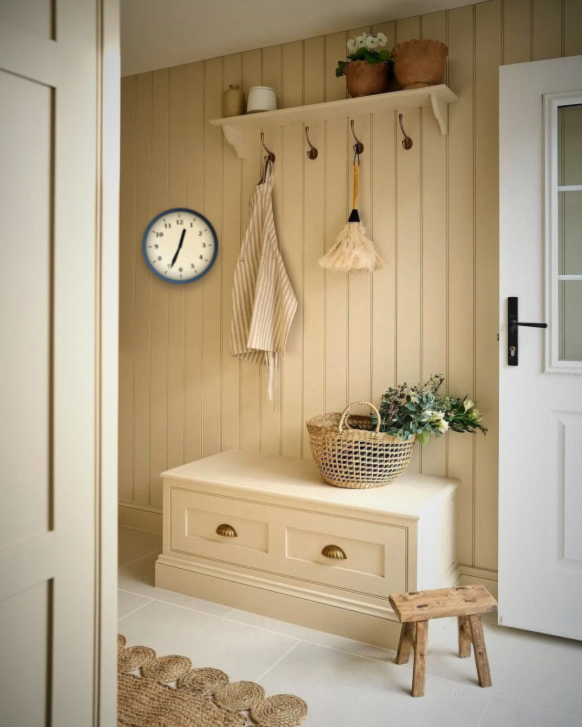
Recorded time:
h=12 m=34
